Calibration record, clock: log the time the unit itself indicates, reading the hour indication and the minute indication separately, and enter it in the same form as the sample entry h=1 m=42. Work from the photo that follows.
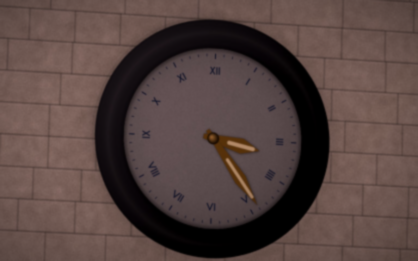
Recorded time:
h=3 m=24
